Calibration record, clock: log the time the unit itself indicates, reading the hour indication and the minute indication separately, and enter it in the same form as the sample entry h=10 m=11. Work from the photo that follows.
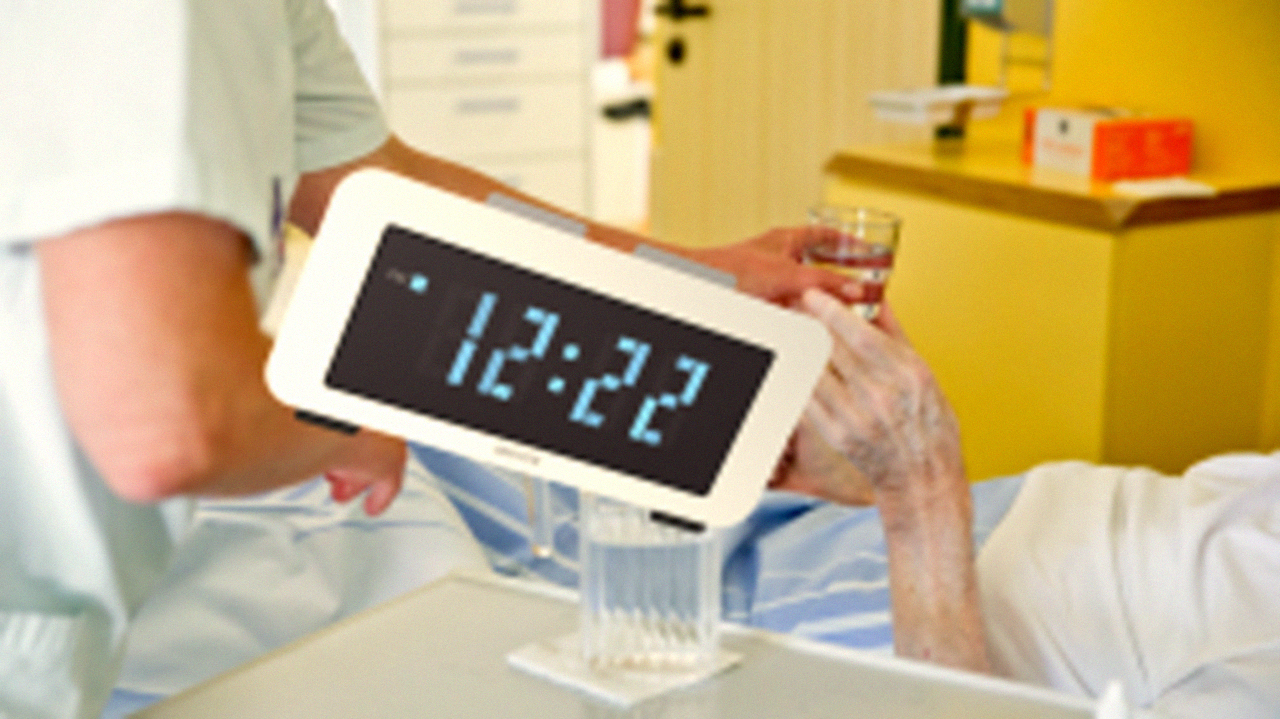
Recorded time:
h=12 m=22
